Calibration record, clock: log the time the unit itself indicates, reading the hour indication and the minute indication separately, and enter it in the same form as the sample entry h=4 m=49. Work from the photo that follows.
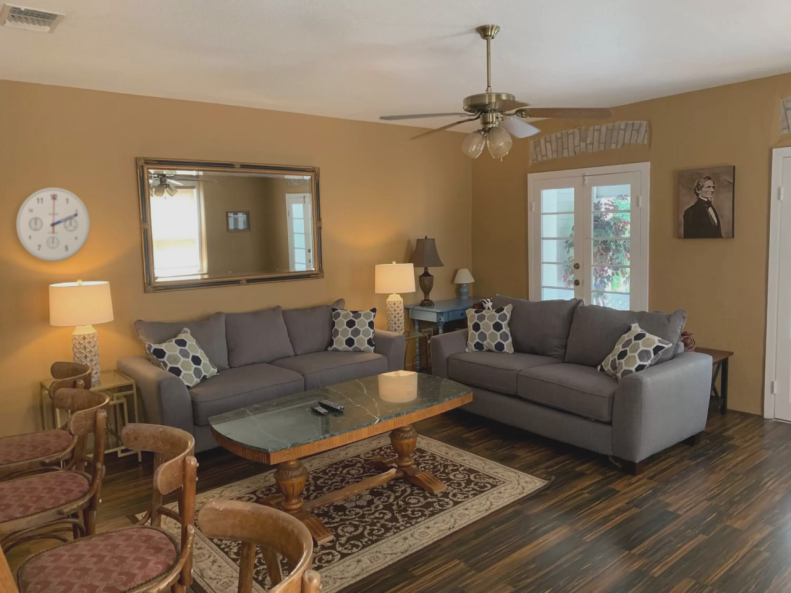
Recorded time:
h=2 m=11
